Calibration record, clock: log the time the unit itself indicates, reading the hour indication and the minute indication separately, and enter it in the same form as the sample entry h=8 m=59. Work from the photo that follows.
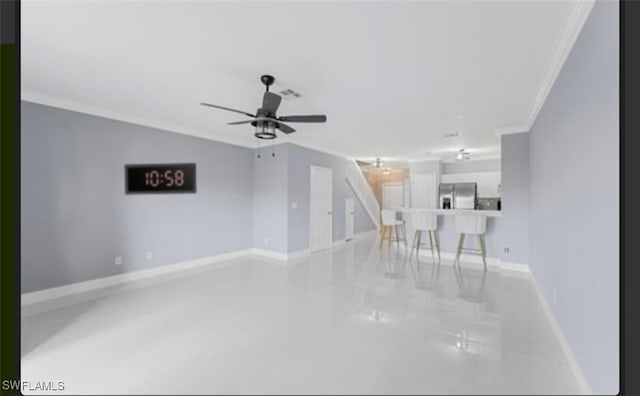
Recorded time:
h=10 m=58
